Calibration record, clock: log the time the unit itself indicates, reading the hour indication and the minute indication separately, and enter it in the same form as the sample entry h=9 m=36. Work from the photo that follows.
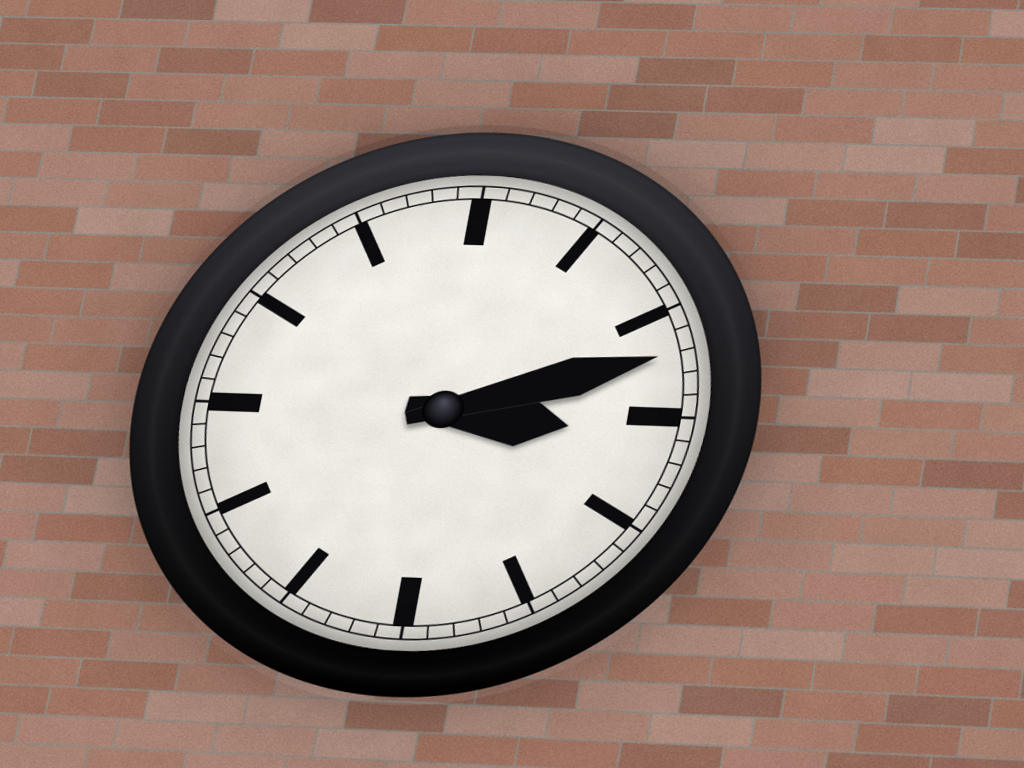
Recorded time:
h=3 m=12
